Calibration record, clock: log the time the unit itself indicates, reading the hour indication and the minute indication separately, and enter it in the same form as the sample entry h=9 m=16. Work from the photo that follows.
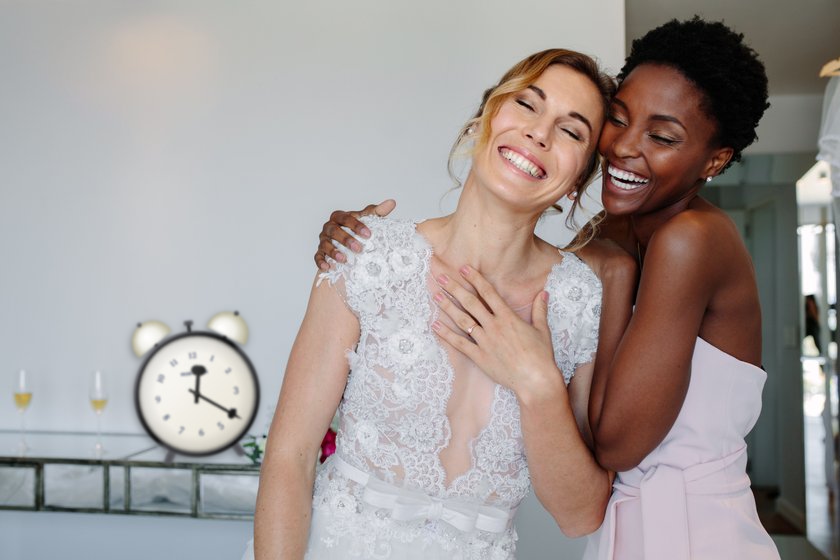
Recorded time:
h=12 m=21
